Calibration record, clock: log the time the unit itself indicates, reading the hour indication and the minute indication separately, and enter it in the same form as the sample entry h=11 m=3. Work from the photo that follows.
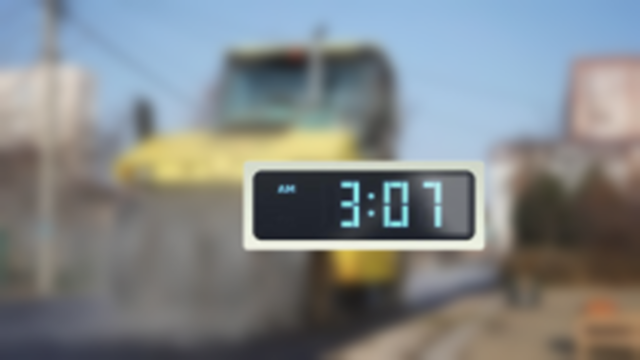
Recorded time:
h=3 m=7
